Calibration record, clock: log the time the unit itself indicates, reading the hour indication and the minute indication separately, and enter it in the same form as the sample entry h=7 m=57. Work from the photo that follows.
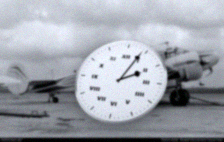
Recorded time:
h=2 m=4
